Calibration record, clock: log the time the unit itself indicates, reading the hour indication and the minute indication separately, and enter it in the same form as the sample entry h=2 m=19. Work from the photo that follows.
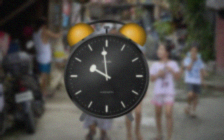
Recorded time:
h=9 m=59
